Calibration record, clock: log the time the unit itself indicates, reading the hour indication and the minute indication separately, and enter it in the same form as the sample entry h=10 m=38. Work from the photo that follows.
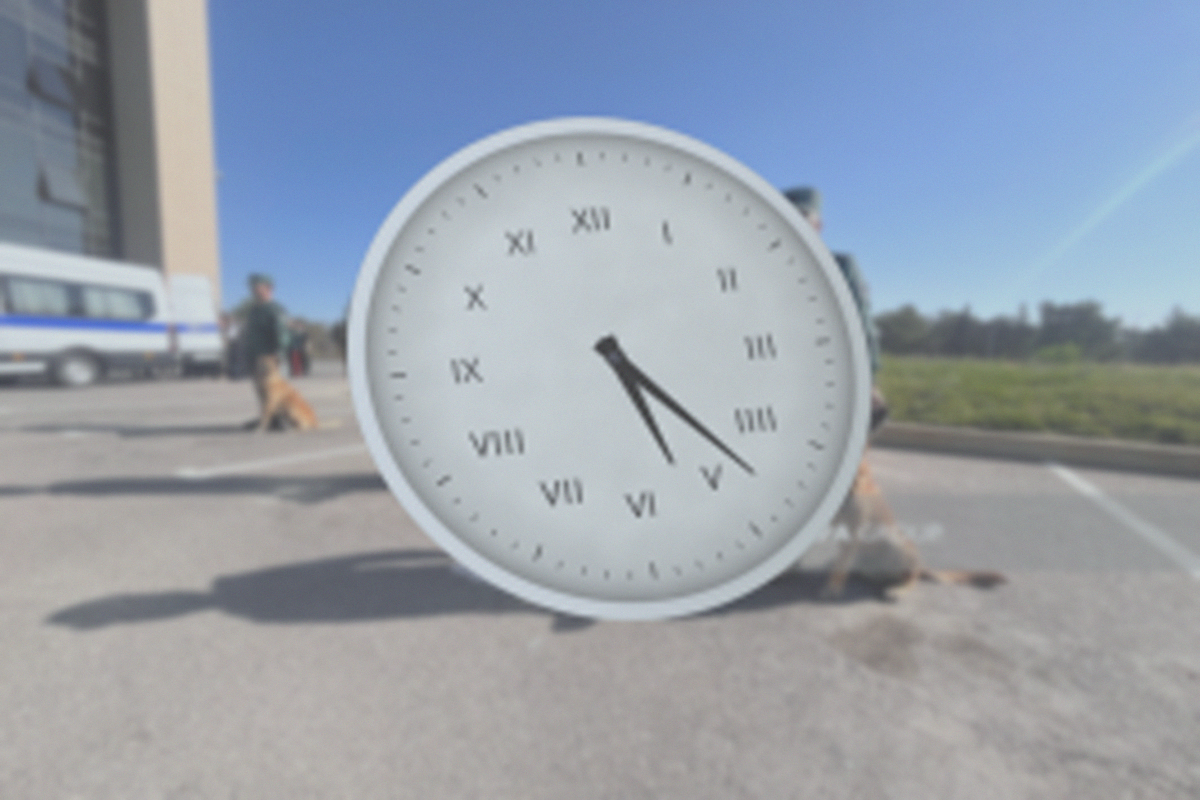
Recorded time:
h=5 m=23
